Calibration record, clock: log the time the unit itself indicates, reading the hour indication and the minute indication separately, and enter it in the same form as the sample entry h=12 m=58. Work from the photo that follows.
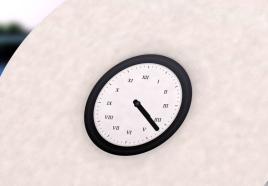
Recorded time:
h=4 m=22
